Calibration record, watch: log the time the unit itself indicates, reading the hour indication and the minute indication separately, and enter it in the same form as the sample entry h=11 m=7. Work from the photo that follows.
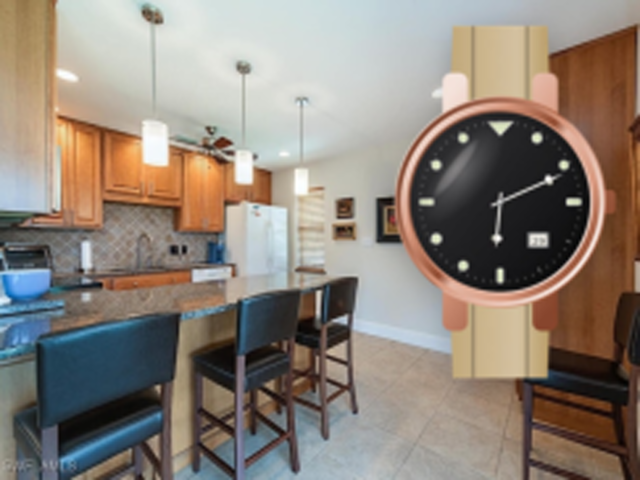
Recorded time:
h=6 m=11
